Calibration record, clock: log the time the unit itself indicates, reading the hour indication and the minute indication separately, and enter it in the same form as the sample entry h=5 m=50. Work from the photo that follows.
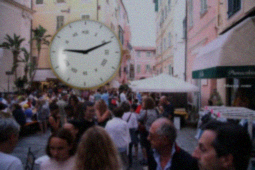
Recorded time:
h=9 m=11
